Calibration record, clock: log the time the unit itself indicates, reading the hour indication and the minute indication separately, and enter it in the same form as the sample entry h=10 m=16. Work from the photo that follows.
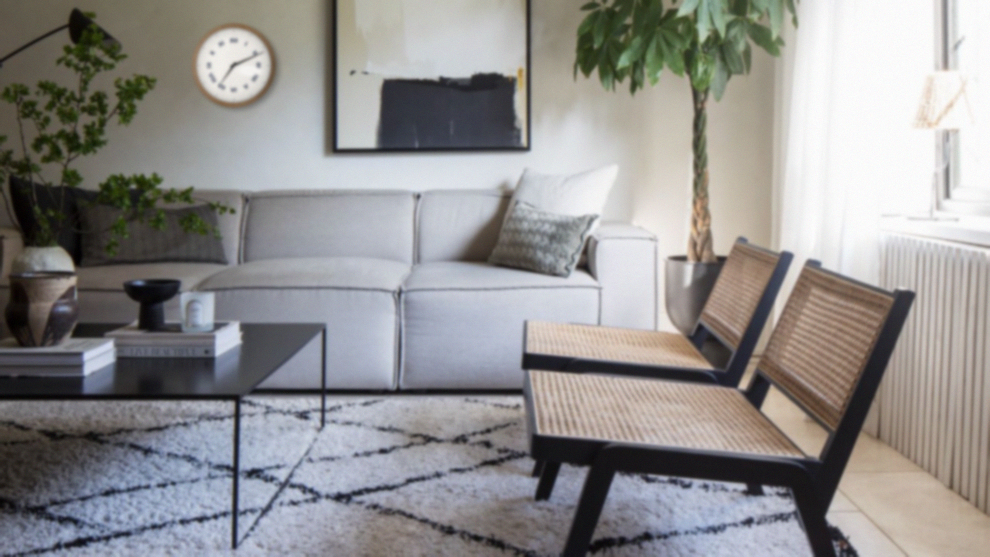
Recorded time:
h=7 m=11
